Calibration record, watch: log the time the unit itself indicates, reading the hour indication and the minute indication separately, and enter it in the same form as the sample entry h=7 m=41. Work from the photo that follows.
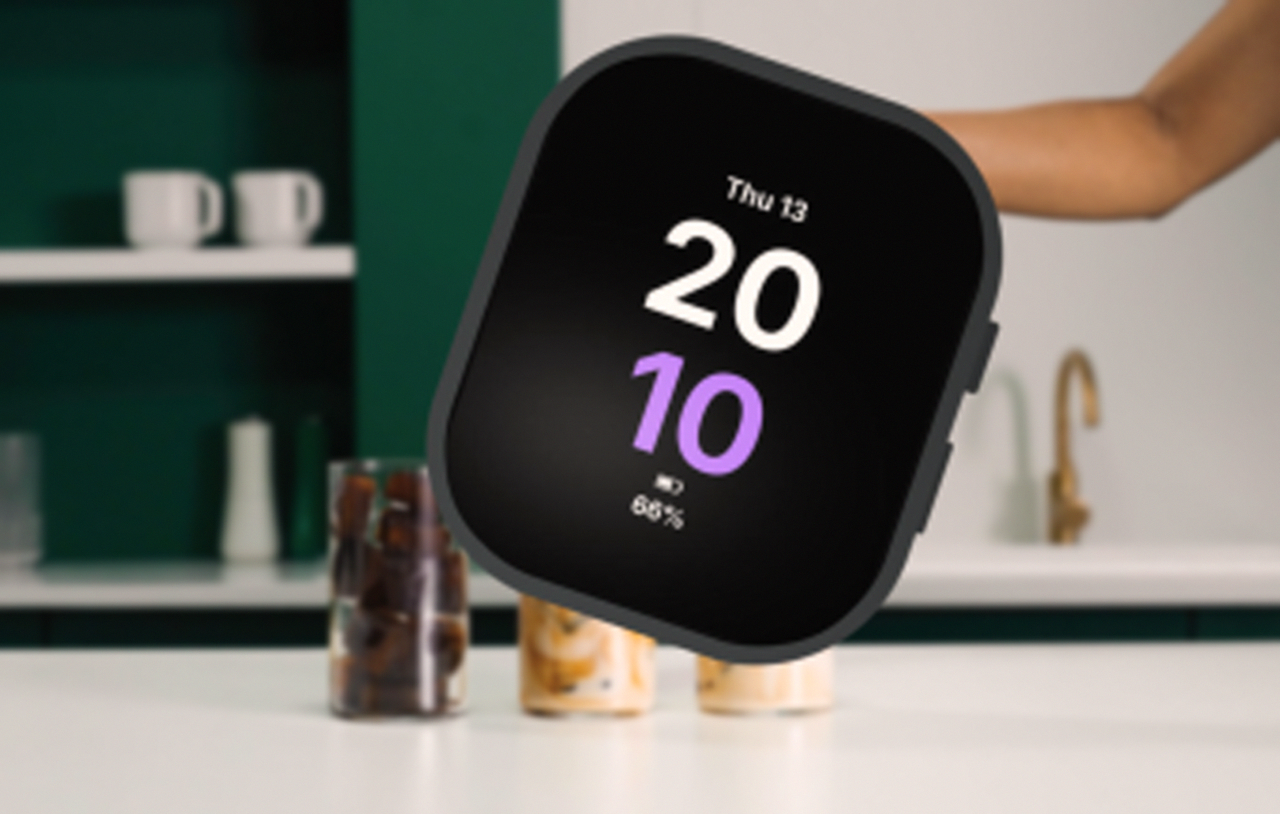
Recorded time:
h=20 m=10
